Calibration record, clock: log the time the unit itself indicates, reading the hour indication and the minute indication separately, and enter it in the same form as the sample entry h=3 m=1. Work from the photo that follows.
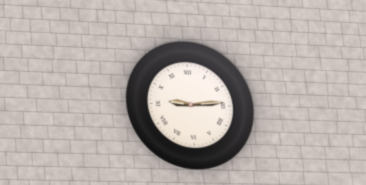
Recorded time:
h=9 m=14
